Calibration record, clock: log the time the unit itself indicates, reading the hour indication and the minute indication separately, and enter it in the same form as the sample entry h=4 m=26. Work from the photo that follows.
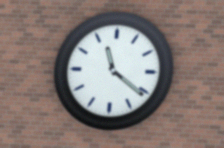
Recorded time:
h=11 m=21
